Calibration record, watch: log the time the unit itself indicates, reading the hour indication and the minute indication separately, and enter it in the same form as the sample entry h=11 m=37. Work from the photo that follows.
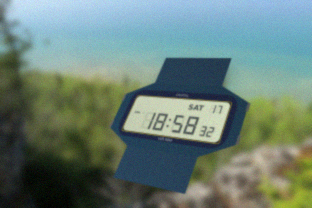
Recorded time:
h=18 m=58
